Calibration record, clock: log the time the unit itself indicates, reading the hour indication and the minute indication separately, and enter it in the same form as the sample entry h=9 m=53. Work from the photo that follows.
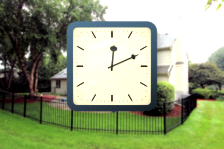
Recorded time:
h=12 m=11
